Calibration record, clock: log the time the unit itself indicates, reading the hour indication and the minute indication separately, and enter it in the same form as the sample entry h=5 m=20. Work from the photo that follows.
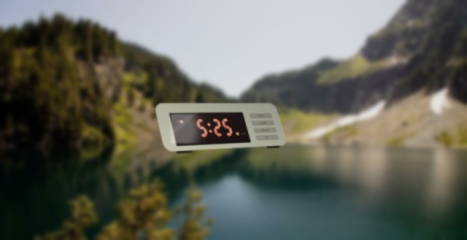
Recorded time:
h=5 m=25
